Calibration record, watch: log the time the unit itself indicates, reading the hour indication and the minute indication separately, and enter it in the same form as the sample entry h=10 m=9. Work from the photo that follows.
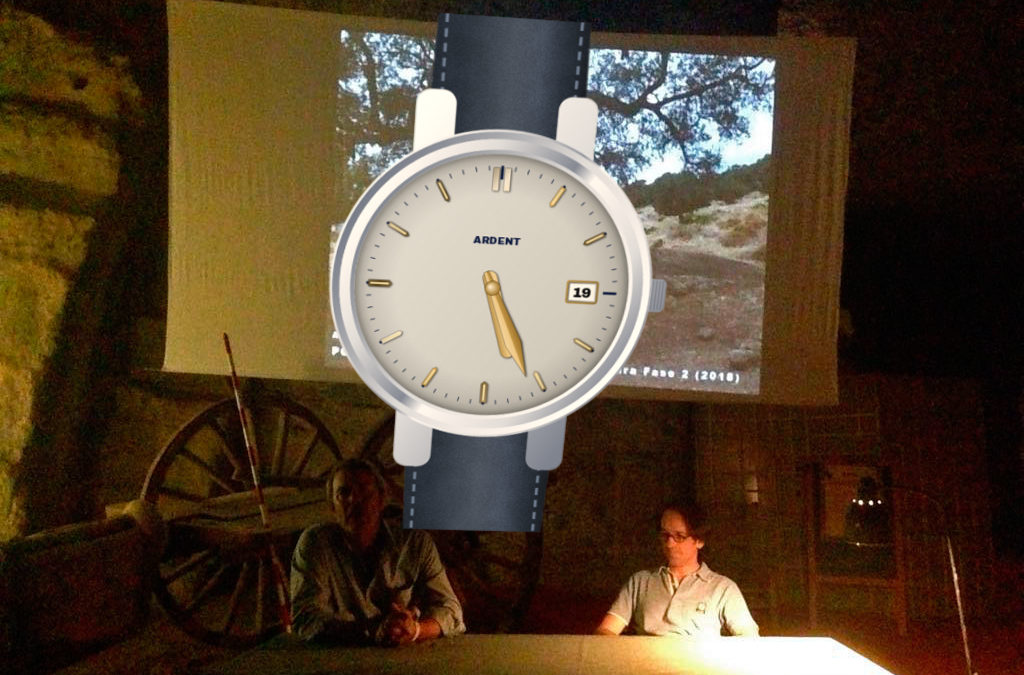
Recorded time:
h=5 m=26
